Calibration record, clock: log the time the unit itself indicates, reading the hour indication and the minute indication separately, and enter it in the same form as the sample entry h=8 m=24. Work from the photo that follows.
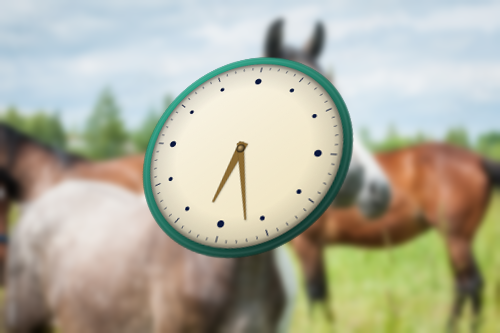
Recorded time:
h=6 m=27
